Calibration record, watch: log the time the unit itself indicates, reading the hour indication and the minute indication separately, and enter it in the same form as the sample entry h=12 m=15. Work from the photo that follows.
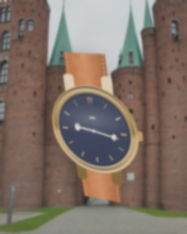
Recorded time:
h=9 m=17
